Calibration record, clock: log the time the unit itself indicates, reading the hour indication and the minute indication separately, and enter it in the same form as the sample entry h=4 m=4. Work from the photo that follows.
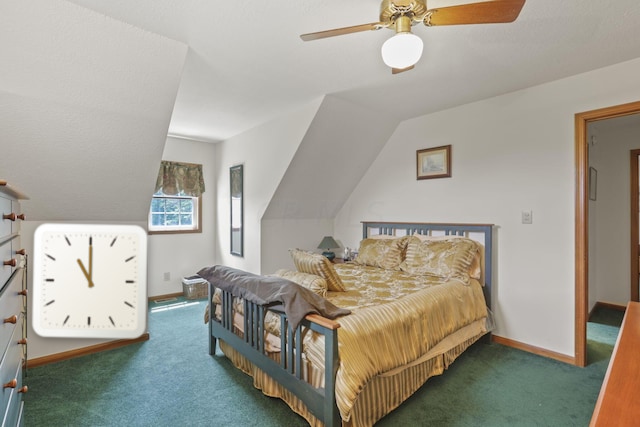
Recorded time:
h=11 m=0
